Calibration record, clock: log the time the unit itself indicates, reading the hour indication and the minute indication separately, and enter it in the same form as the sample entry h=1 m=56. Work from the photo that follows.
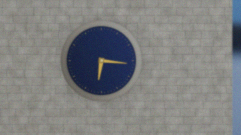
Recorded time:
h=6 m=16
